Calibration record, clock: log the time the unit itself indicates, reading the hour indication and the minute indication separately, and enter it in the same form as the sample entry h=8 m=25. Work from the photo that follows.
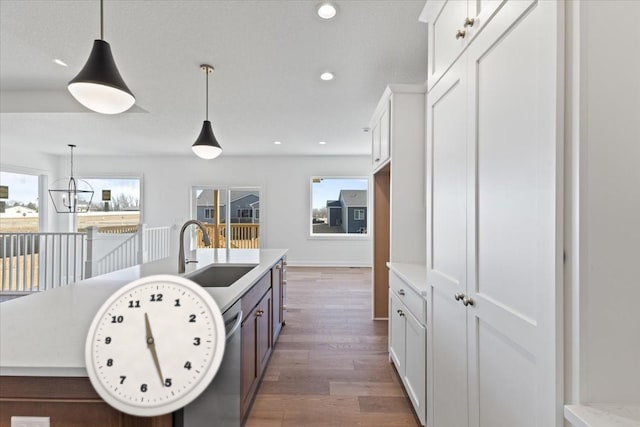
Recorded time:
h=11 m=26
